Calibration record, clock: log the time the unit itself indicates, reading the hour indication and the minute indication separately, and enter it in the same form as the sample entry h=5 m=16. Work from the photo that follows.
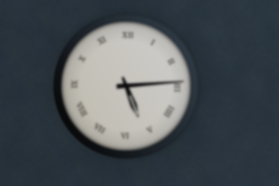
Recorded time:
h=5 m=14
